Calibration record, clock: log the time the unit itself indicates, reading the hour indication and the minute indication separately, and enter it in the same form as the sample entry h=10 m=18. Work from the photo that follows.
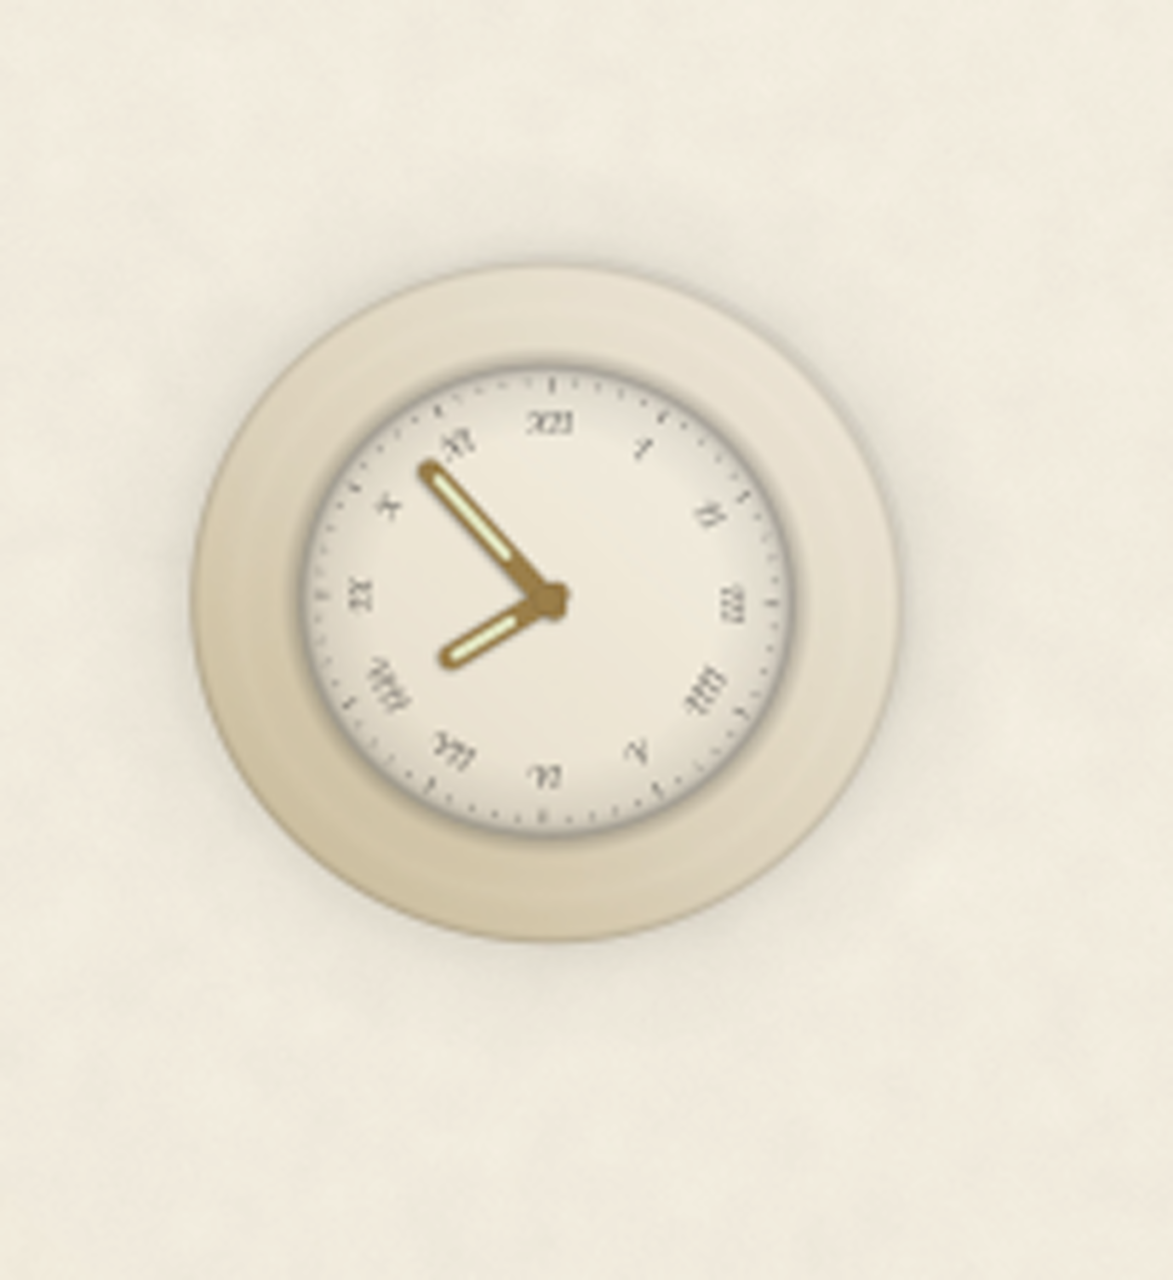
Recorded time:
h=7 m=53
